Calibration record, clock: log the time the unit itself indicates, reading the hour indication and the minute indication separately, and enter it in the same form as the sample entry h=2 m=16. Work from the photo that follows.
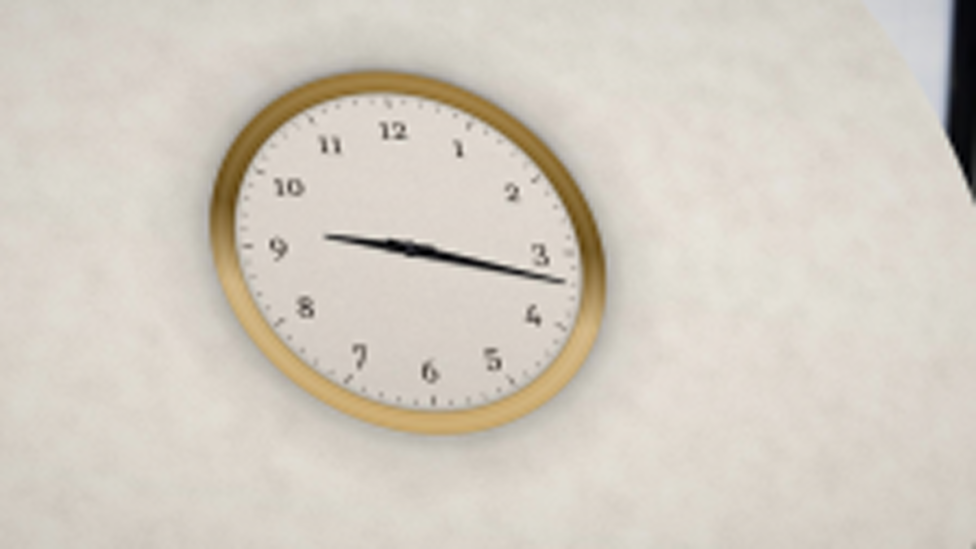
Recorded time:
h=9 m=17
